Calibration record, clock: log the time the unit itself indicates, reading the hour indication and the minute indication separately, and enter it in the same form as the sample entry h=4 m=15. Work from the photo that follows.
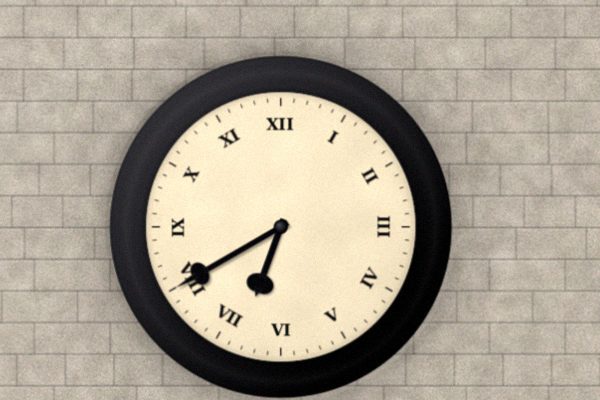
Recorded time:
h=6 m=40
